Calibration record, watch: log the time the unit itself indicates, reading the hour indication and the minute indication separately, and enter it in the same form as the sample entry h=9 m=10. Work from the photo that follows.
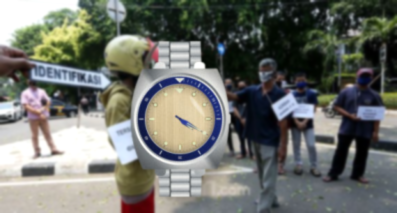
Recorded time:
h=4 m=20
